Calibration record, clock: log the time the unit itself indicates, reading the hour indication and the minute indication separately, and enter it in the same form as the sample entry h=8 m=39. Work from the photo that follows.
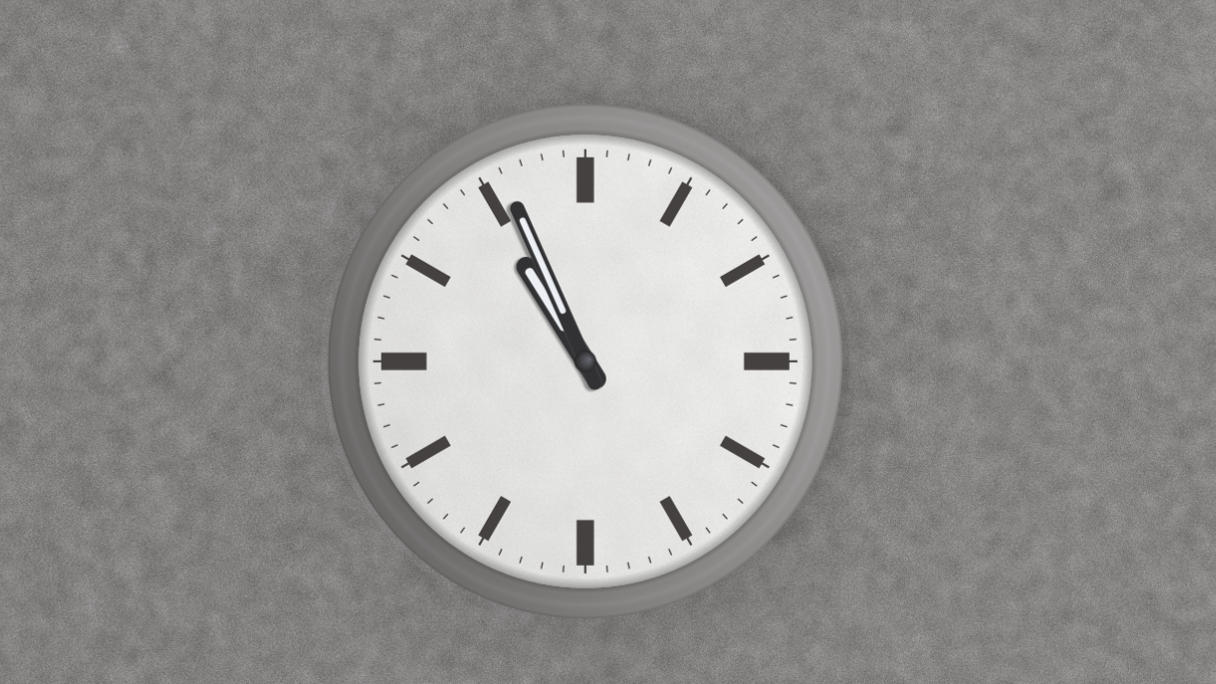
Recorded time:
h=10 m=56
